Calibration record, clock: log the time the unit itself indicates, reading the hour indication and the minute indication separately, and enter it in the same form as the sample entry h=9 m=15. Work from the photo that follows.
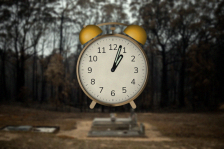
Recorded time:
h=1 m=3
